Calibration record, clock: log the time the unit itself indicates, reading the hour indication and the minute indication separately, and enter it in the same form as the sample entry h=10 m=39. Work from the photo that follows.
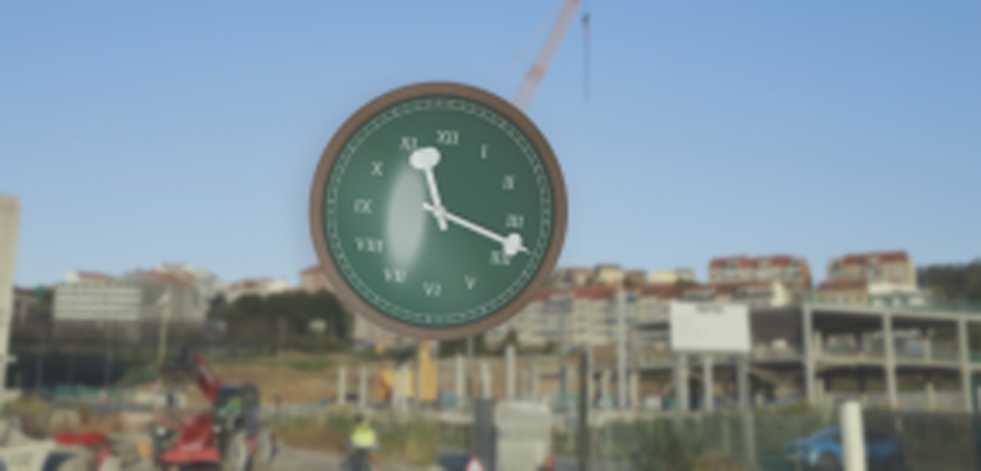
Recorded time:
h=11 m=18
